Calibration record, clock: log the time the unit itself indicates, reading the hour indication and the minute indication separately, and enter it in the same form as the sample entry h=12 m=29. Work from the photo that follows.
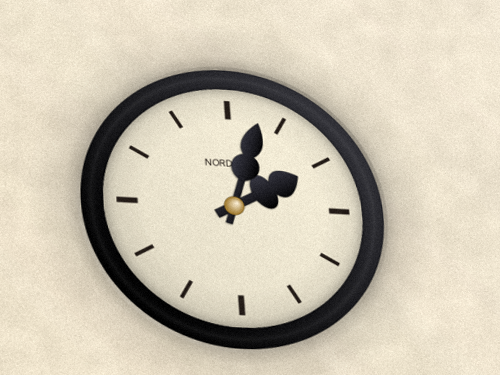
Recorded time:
h=2 m=3
